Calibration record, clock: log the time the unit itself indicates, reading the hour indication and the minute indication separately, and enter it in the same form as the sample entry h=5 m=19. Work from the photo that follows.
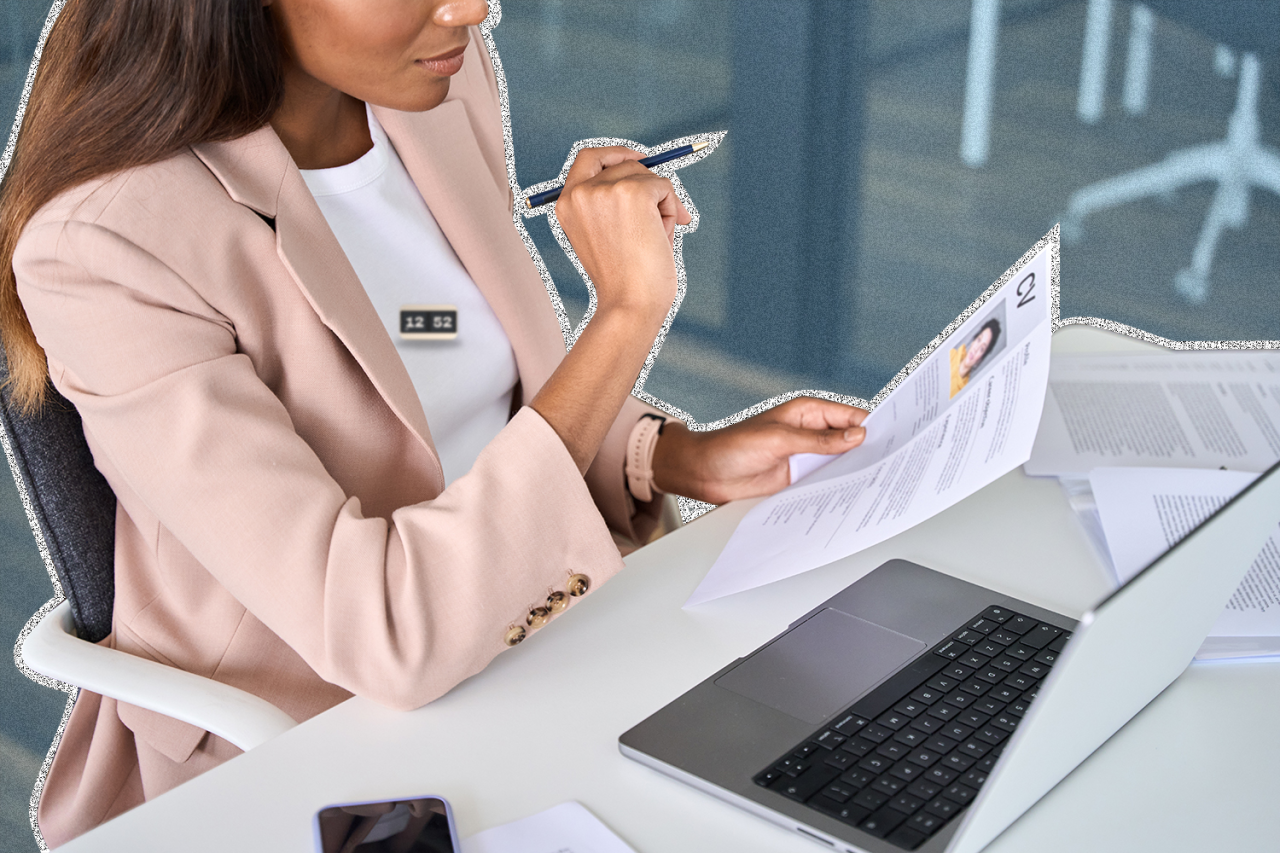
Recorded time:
h=12 m=52
